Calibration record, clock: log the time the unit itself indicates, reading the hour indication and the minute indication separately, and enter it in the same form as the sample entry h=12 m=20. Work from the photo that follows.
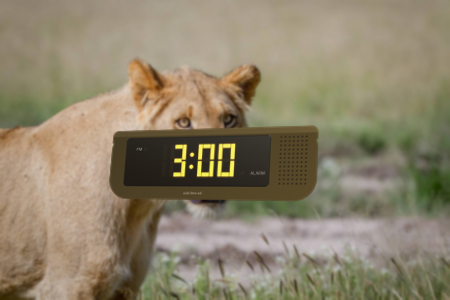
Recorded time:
h=3 m=0
